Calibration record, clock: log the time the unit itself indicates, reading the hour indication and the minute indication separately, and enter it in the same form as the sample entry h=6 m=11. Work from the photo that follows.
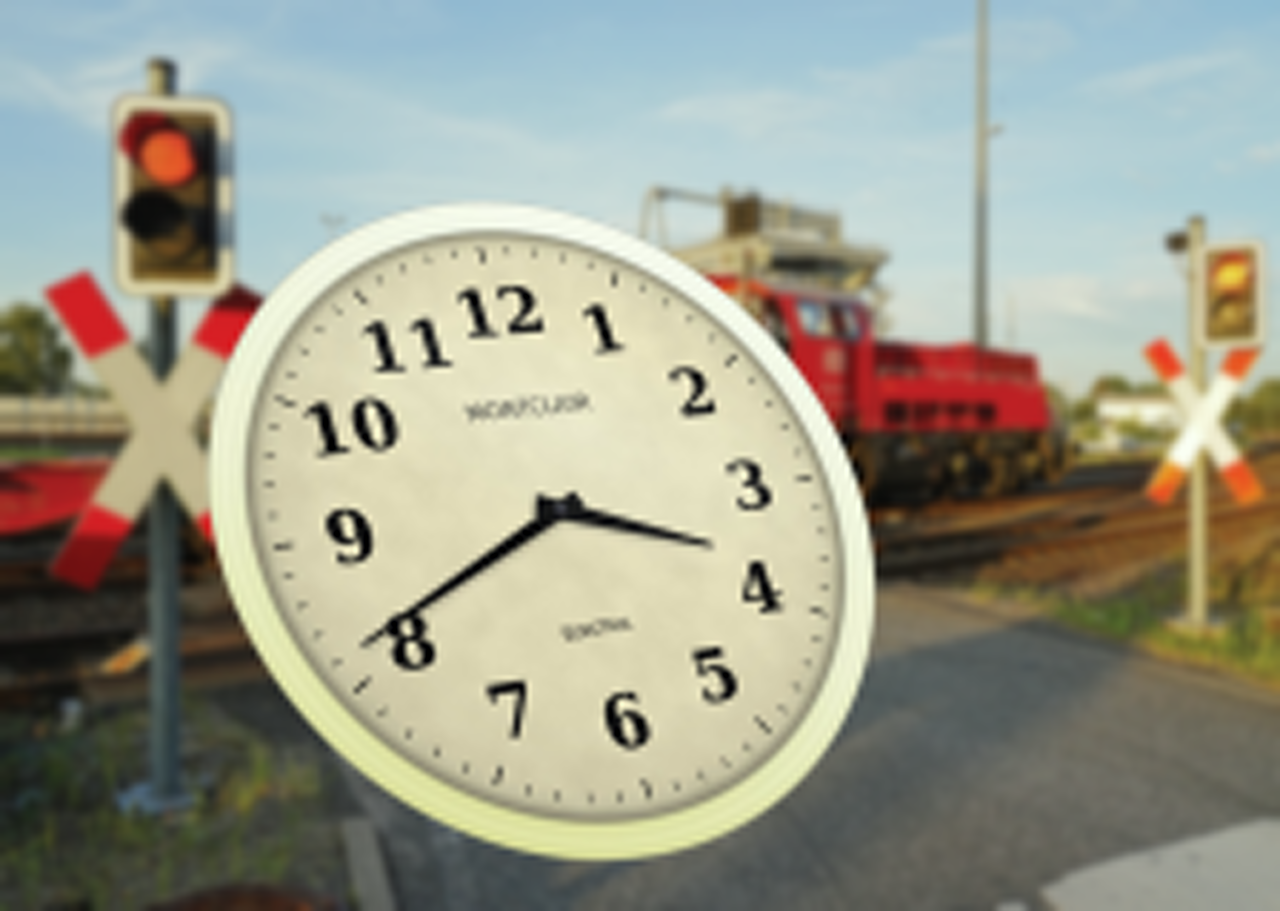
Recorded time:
h=3 m=41
